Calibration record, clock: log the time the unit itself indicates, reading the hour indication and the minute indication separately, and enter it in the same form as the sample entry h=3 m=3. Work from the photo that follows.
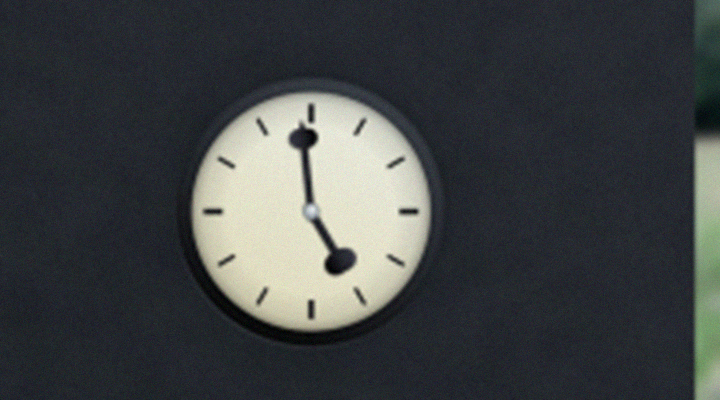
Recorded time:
h=4 m=59
